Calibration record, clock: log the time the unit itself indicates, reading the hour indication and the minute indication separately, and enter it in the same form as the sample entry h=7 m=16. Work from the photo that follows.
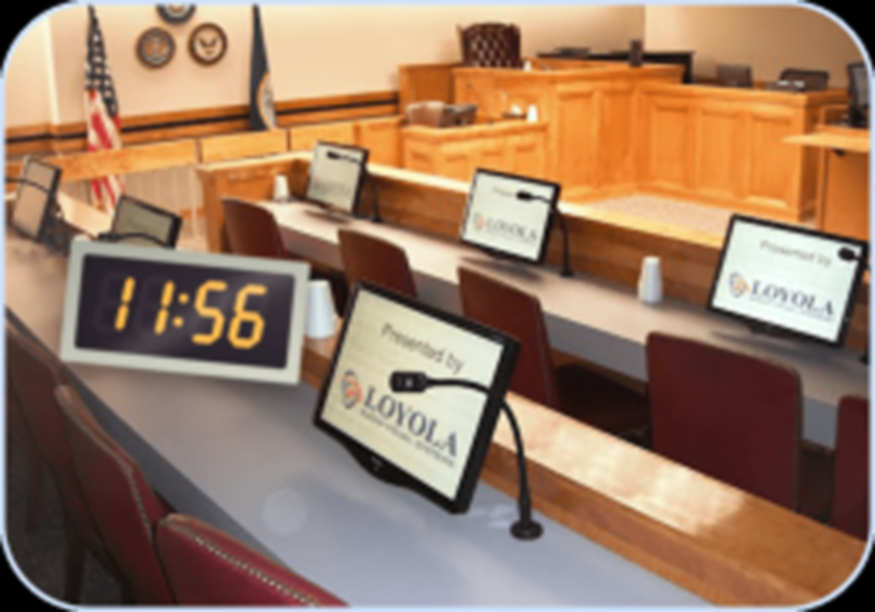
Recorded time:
h=11 m=56
